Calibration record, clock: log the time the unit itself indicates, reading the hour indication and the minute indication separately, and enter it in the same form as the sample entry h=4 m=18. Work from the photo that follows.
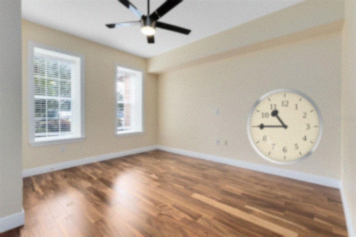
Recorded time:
h=10 m=45
